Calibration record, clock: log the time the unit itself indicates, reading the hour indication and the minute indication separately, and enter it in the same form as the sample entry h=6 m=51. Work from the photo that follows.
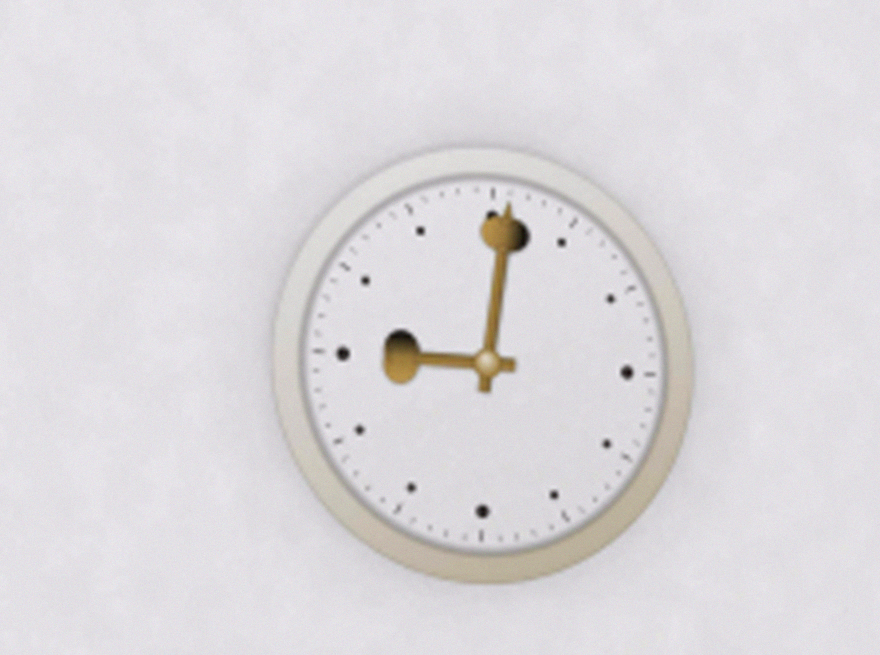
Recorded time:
h=9 m=1
